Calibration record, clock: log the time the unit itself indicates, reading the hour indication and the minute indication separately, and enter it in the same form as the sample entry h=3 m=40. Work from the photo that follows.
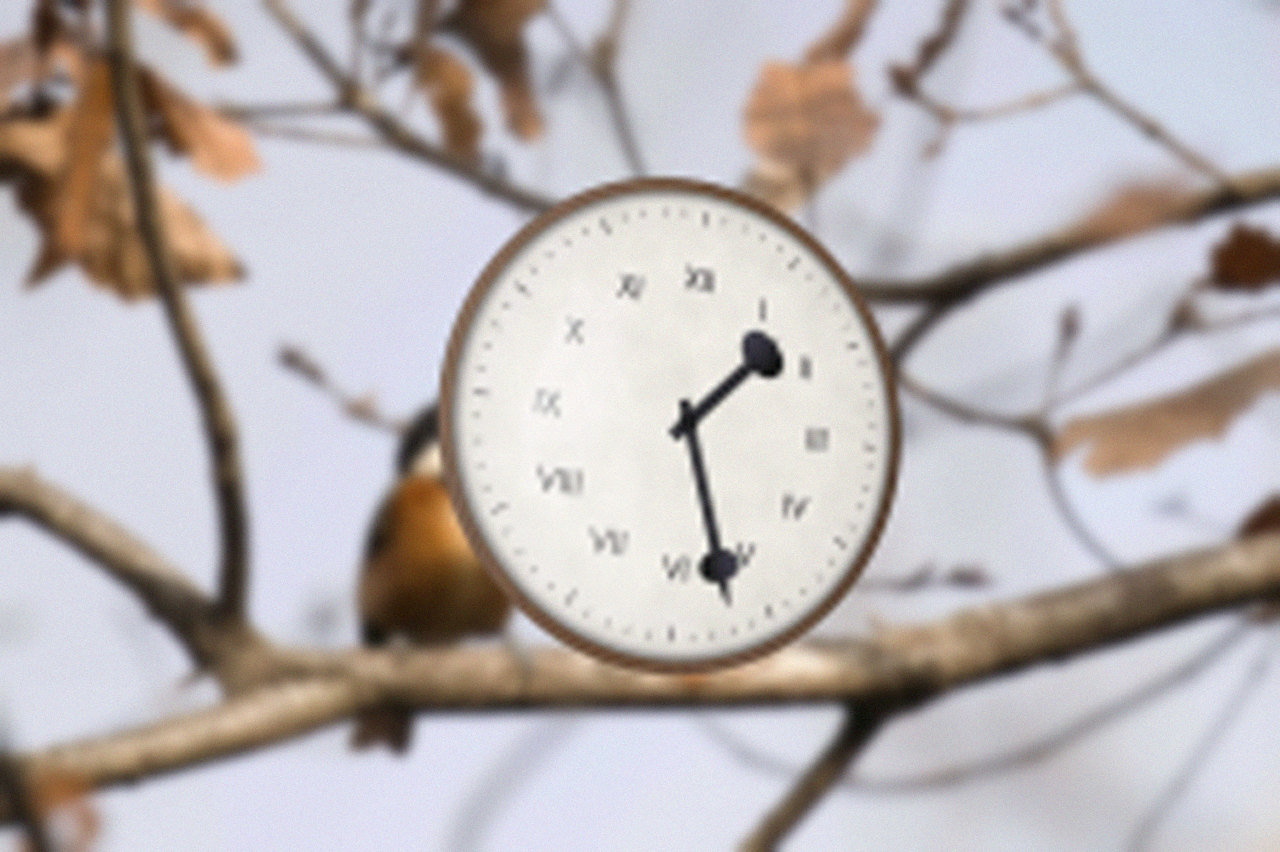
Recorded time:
h=1 m=27
